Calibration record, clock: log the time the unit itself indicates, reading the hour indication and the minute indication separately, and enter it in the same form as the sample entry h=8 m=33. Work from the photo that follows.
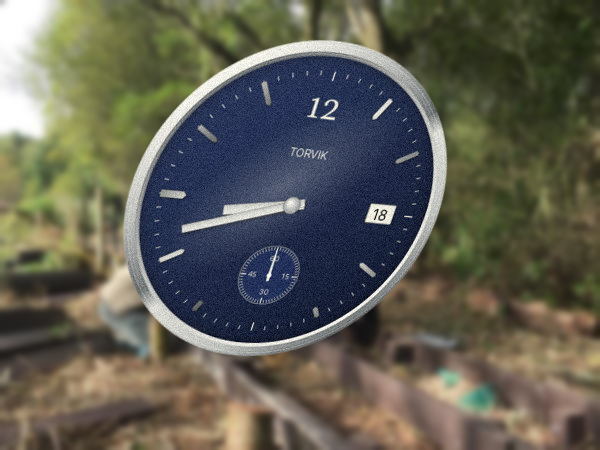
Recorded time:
h=8 m=42
